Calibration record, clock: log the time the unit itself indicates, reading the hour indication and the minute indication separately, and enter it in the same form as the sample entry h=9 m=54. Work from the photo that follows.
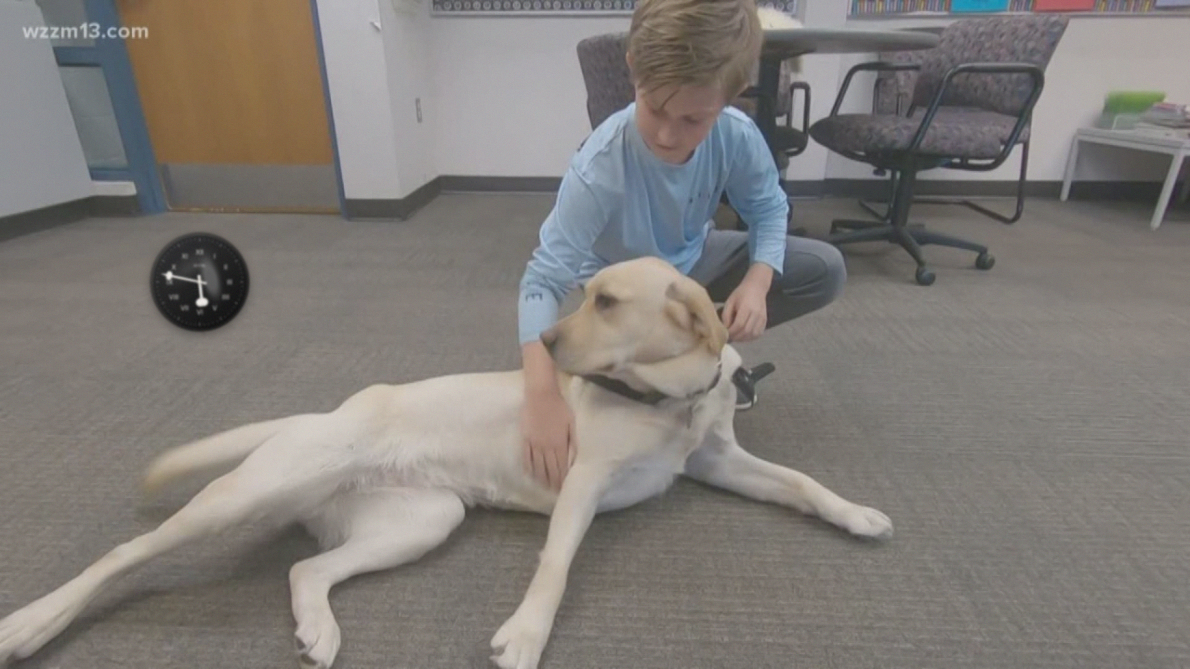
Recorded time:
h=5 m=47
